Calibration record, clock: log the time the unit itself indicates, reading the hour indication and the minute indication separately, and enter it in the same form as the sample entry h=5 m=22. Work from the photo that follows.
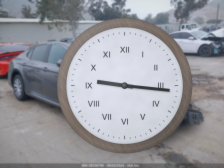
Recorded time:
h=9 m=16
